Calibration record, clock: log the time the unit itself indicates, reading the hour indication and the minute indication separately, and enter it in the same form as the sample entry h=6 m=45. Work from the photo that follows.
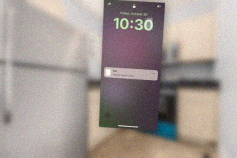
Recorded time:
h=10 m=30
